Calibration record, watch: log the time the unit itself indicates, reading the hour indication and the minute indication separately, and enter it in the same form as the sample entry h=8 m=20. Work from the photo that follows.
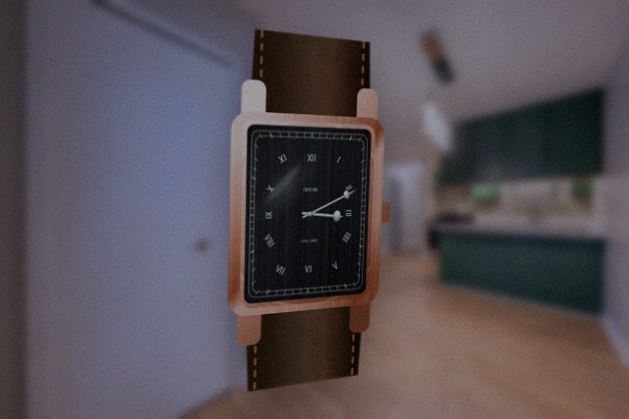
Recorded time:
h=3 m=11
